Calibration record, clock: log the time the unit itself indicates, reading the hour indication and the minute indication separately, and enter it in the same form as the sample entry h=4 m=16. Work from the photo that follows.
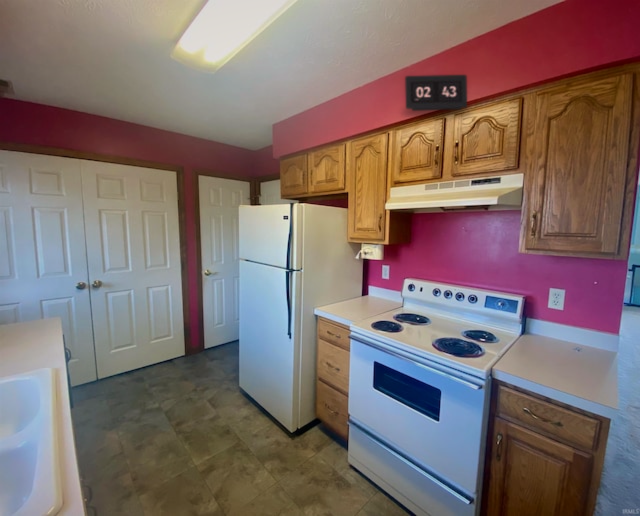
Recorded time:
h=2 m=43
